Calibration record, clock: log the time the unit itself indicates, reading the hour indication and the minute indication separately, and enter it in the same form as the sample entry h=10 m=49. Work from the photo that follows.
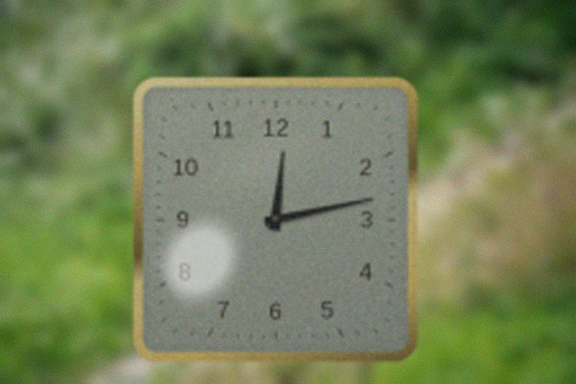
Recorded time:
h=12 m=13
